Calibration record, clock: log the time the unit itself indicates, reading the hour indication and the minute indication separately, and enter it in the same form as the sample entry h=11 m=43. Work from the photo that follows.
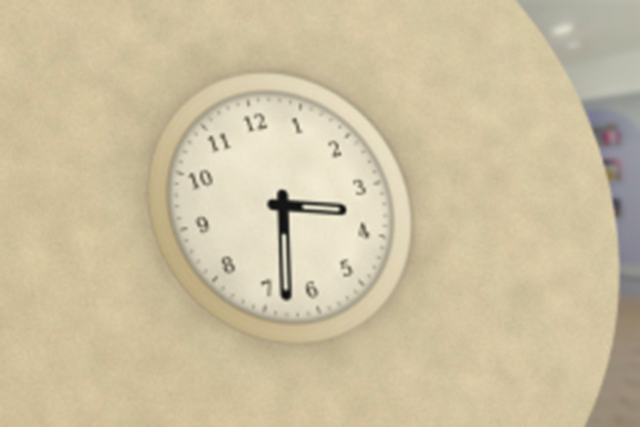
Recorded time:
h=3 m=33
